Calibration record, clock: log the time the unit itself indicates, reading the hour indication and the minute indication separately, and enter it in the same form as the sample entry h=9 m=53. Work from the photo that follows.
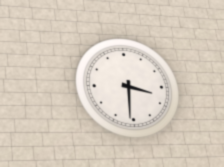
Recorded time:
h=3 m=31
